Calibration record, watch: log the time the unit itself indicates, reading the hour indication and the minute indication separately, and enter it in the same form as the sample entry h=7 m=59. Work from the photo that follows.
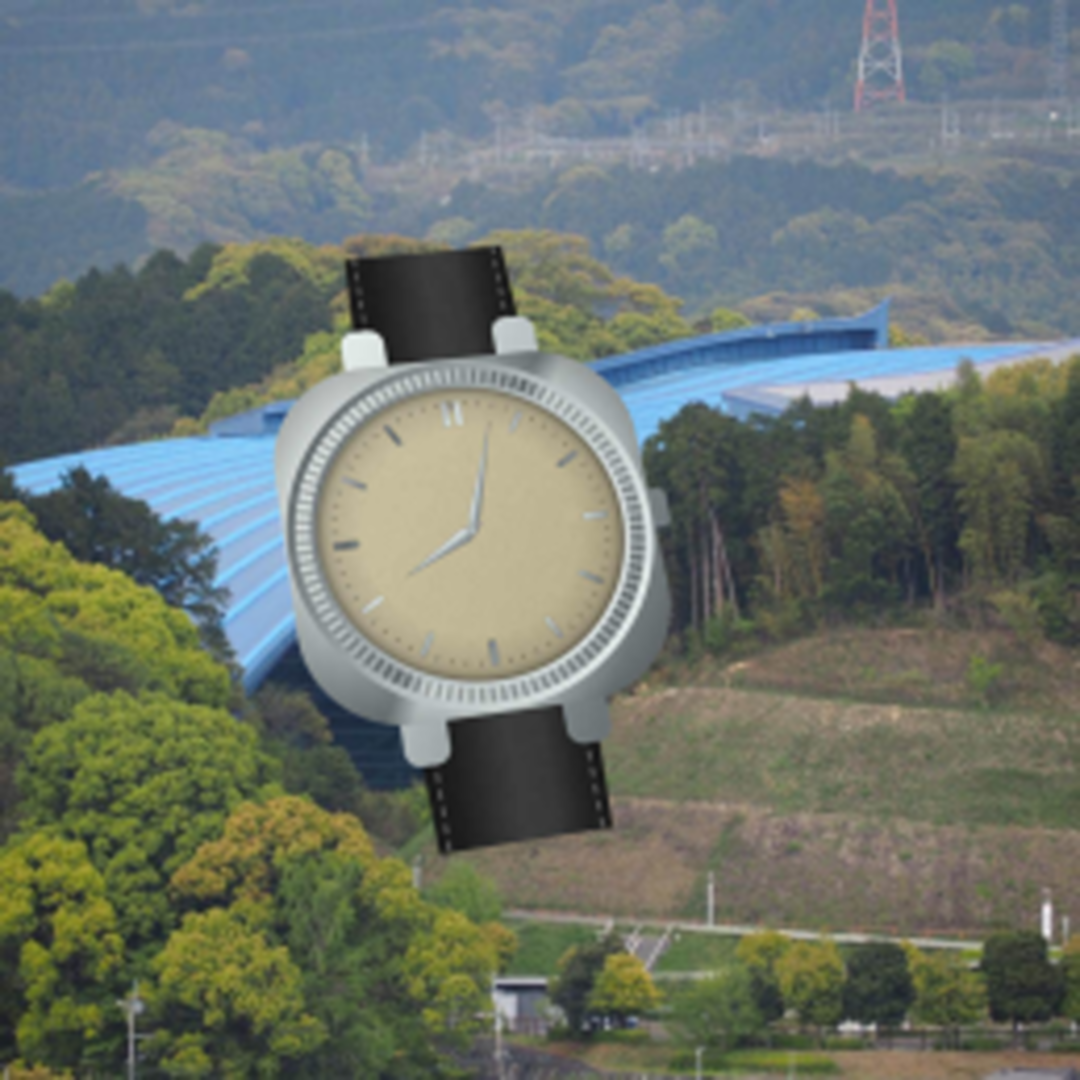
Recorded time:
h=8 m=3
